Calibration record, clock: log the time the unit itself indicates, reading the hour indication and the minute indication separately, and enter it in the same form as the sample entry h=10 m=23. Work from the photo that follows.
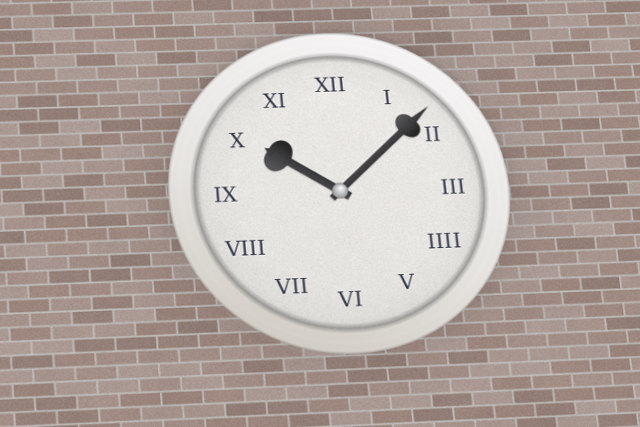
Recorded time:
h=10 m=8
